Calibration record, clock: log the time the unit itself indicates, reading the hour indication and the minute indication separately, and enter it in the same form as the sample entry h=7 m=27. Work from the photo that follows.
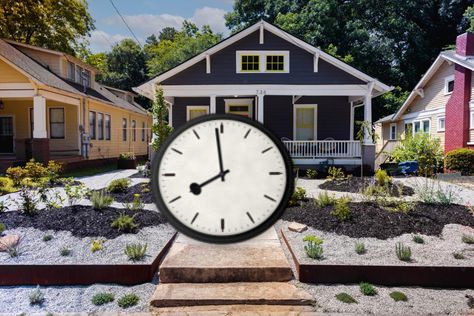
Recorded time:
h=7 m=59
